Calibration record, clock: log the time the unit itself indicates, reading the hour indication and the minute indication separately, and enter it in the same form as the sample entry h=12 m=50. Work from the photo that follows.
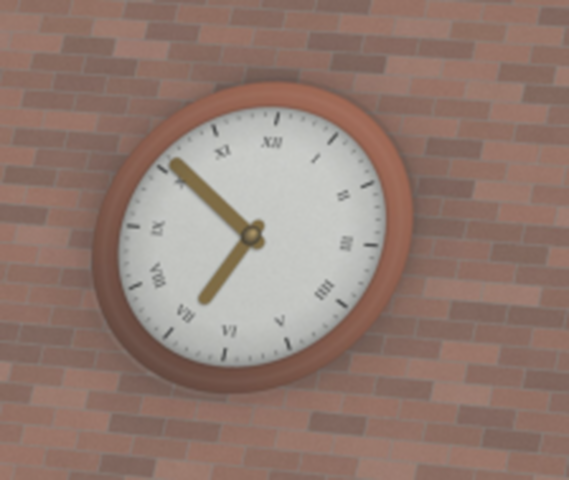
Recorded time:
h=6 m=51
